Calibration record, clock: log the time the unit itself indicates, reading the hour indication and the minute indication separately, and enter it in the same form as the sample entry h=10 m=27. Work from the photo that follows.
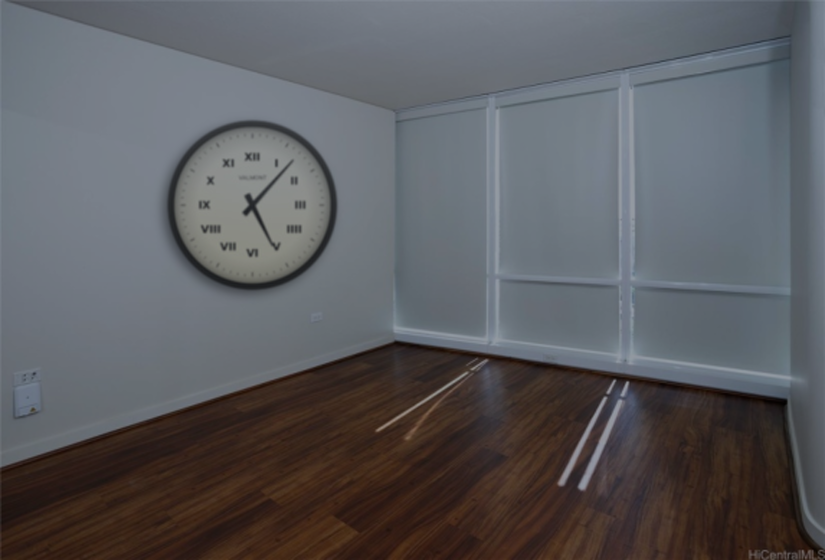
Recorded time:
h=5 m=7
